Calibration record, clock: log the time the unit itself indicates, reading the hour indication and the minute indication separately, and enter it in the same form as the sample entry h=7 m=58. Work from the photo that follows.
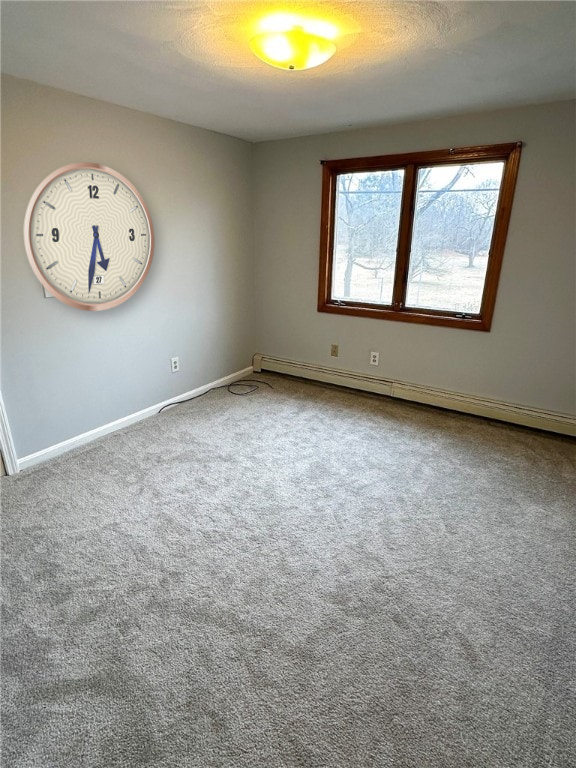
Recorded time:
h=5 m=32
